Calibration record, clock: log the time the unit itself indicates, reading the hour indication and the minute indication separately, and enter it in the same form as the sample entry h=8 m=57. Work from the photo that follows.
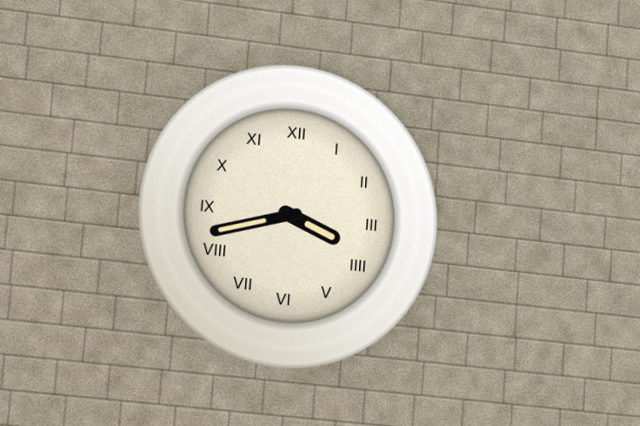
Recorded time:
h=3 m=42
